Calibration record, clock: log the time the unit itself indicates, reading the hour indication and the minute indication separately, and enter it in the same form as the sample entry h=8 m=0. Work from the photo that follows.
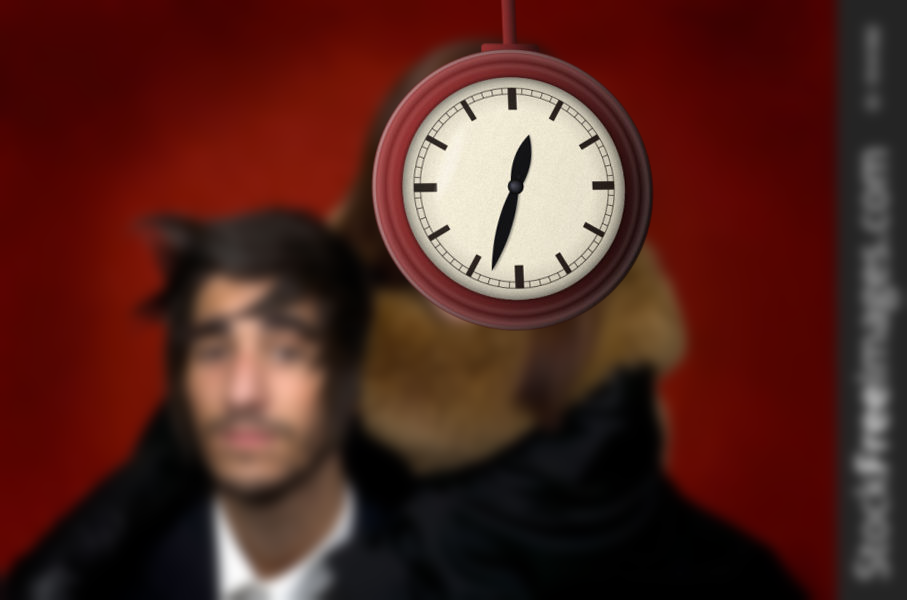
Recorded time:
h=12 m=33
